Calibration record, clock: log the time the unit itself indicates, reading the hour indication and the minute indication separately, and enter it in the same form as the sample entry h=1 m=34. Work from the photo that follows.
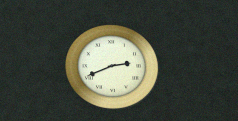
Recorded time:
h=2 m=41
